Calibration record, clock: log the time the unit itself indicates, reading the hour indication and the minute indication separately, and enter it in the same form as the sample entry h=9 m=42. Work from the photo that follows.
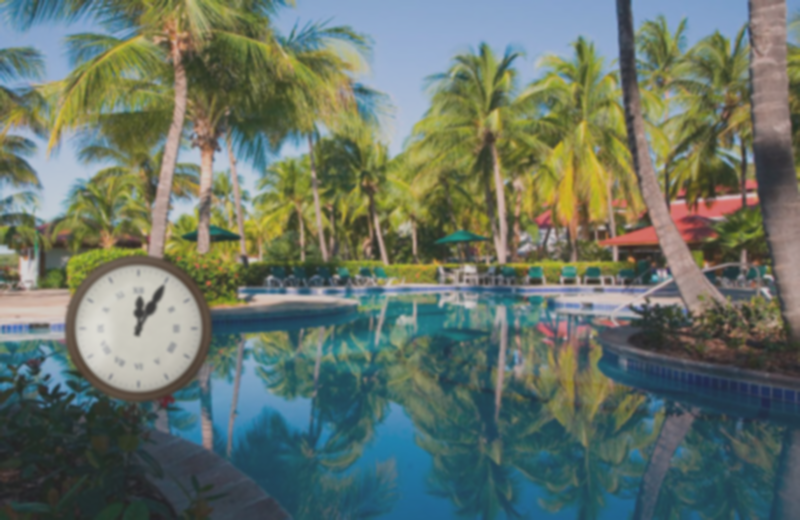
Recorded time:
h=12 m=5
